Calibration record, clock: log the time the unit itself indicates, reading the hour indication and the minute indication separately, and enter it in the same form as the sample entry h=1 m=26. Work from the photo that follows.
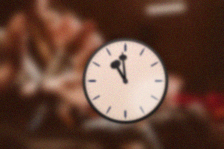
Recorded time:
h=10 m=59
